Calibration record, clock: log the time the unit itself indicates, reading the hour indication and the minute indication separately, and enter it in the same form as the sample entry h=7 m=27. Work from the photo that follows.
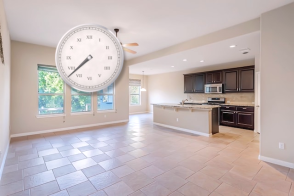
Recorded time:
h=7 m=38
